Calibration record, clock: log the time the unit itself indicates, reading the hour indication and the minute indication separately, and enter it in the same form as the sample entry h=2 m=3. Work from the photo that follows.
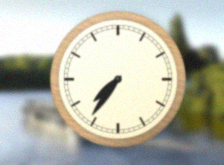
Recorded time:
h=7 m=36
